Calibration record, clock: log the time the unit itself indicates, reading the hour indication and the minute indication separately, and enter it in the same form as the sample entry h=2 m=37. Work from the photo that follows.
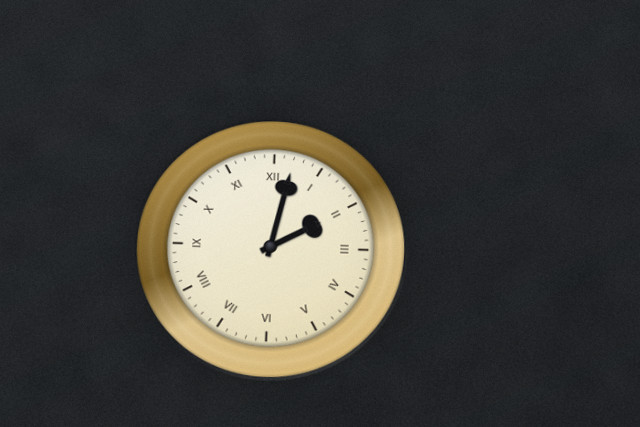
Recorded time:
h=2 m=2
